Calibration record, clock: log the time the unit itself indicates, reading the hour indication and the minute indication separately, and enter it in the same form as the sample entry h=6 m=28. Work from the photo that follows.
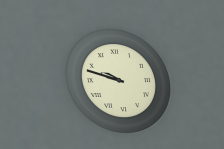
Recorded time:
h=9 m=48
